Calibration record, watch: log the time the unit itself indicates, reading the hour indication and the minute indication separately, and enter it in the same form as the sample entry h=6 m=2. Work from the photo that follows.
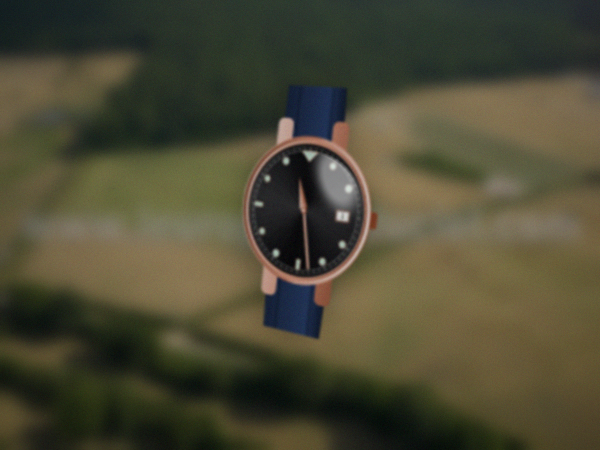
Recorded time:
h=11 m=28
